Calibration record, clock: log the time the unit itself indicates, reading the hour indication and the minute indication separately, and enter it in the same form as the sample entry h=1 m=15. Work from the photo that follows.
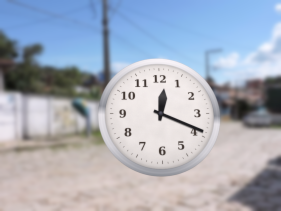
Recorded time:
h=12 m=19
